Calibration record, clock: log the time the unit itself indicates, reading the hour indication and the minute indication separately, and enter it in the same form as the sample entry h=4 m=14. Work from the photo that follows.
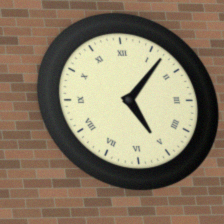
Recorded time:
h=5 m=7
